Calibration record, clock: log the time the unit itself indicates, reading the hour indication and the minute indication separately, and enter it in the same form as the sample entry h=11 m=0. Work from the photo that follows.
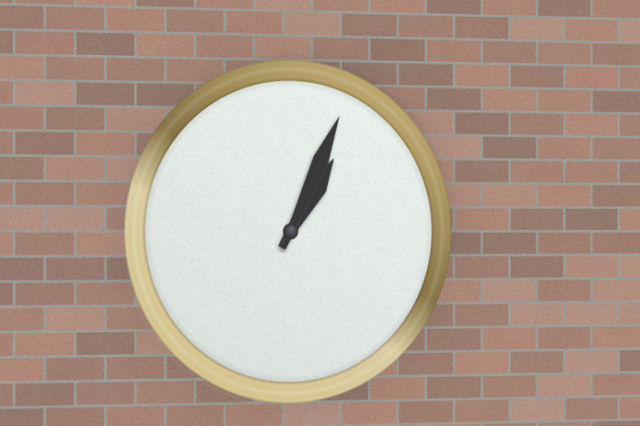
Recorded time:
h=1 m=4
